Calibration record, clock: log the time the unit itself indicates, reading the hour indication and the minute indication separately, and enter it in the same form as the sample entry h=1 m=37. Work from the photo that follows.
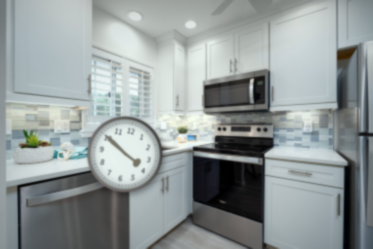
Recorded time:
h=3 m=50
